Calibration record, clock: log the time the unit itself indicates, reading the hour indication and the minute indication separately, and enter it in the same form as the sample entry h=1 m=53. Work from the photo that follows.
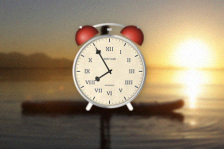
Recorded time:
h=7 m=55
